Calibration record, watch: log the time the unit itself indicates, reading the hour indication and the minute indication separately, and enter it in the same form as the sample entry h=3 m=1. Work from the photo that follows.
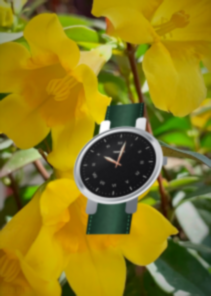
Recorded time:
h=10 m=2
